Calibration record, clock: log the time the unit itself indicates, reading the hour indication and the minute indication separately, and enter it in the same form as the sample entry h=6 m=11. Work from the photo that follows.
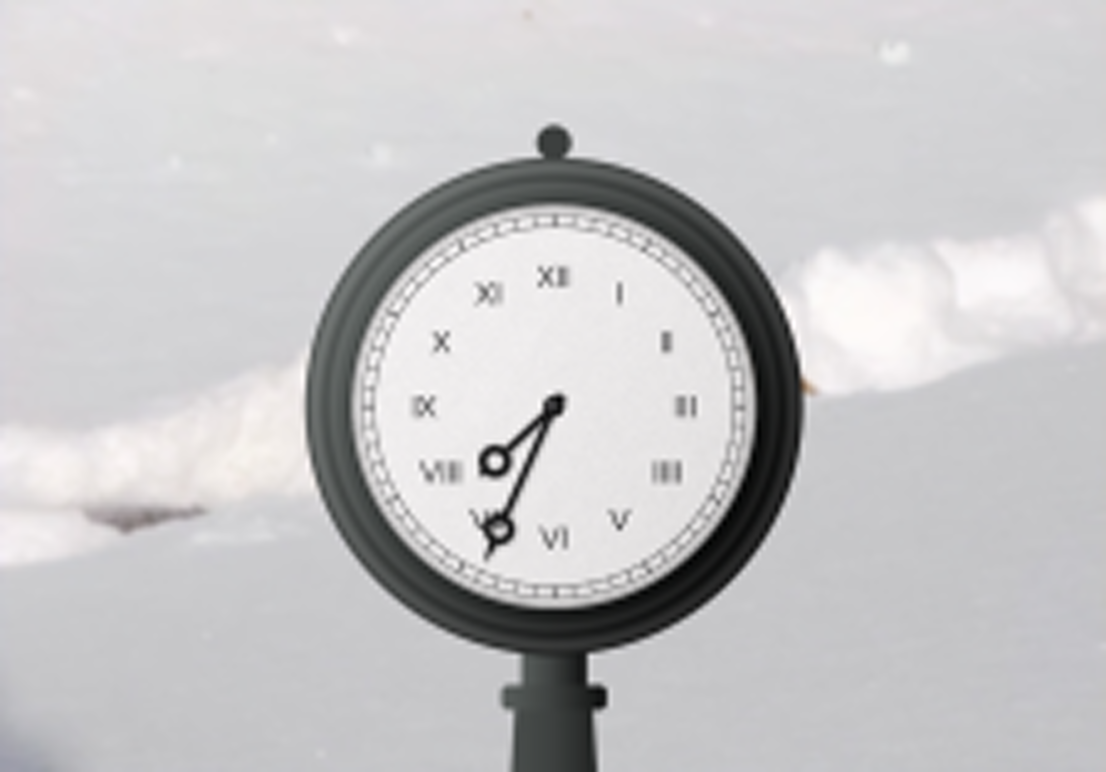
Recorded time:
h=7 m=34
